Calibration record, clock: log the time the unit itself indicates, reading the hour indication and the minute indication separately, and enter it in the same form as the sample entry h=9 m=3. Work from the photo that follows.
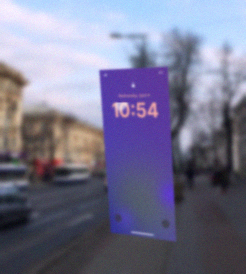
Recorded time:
h=10 m=54
